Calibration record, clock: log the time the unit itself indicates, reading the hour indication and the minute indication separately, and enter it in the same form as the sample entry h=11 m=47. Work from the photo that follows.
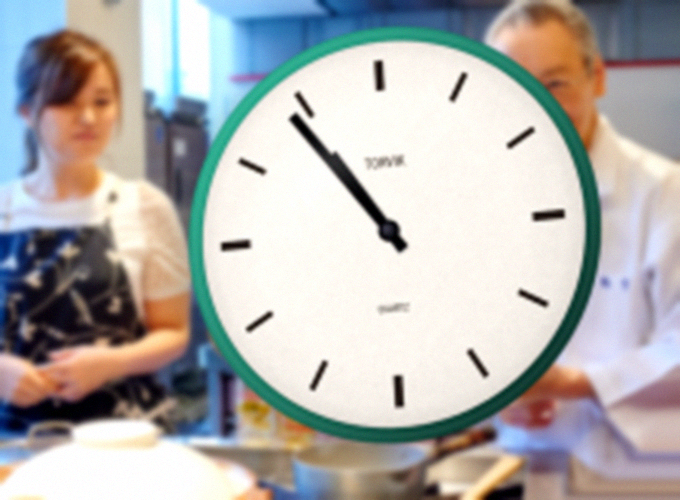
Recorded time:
h=10 m=54
